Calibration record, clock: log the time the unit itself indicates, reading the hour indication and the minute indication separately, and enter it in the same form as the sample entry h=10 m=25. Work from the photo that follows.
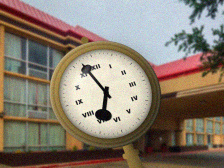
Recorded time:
h=6 m=57
